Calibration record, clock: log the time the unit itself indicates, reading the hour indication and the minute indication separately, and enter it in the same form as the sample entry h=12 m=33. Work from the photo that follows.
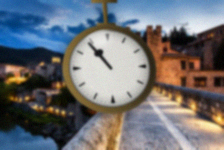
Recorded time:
h=10 m=54
